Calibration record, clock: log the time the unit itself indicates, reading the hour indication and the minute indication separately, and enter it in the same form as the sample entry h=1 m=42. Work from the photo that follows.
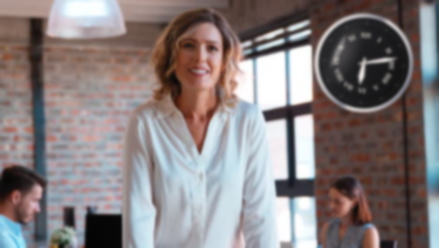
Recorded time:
h=6 m=13
